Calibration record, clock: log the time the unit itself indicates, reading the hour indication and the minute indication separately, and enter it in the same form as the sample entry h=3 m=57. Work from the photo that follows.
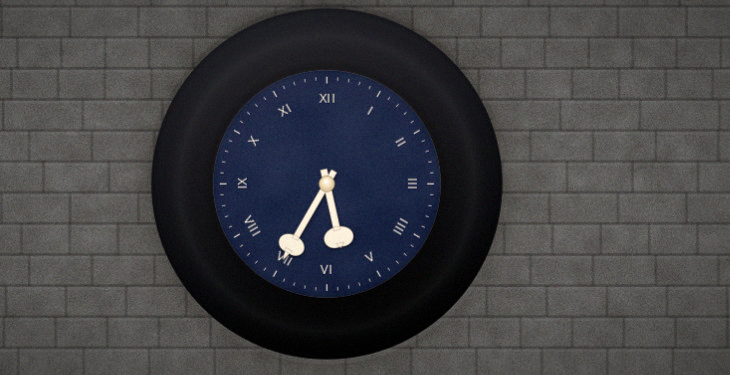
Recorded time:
h=5 m=35
